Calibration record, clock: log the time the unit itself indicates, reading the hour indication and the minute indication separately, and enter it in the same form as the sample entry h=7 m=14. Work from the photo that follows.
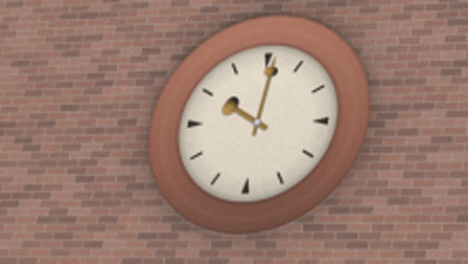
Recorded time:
h=10 m=1
